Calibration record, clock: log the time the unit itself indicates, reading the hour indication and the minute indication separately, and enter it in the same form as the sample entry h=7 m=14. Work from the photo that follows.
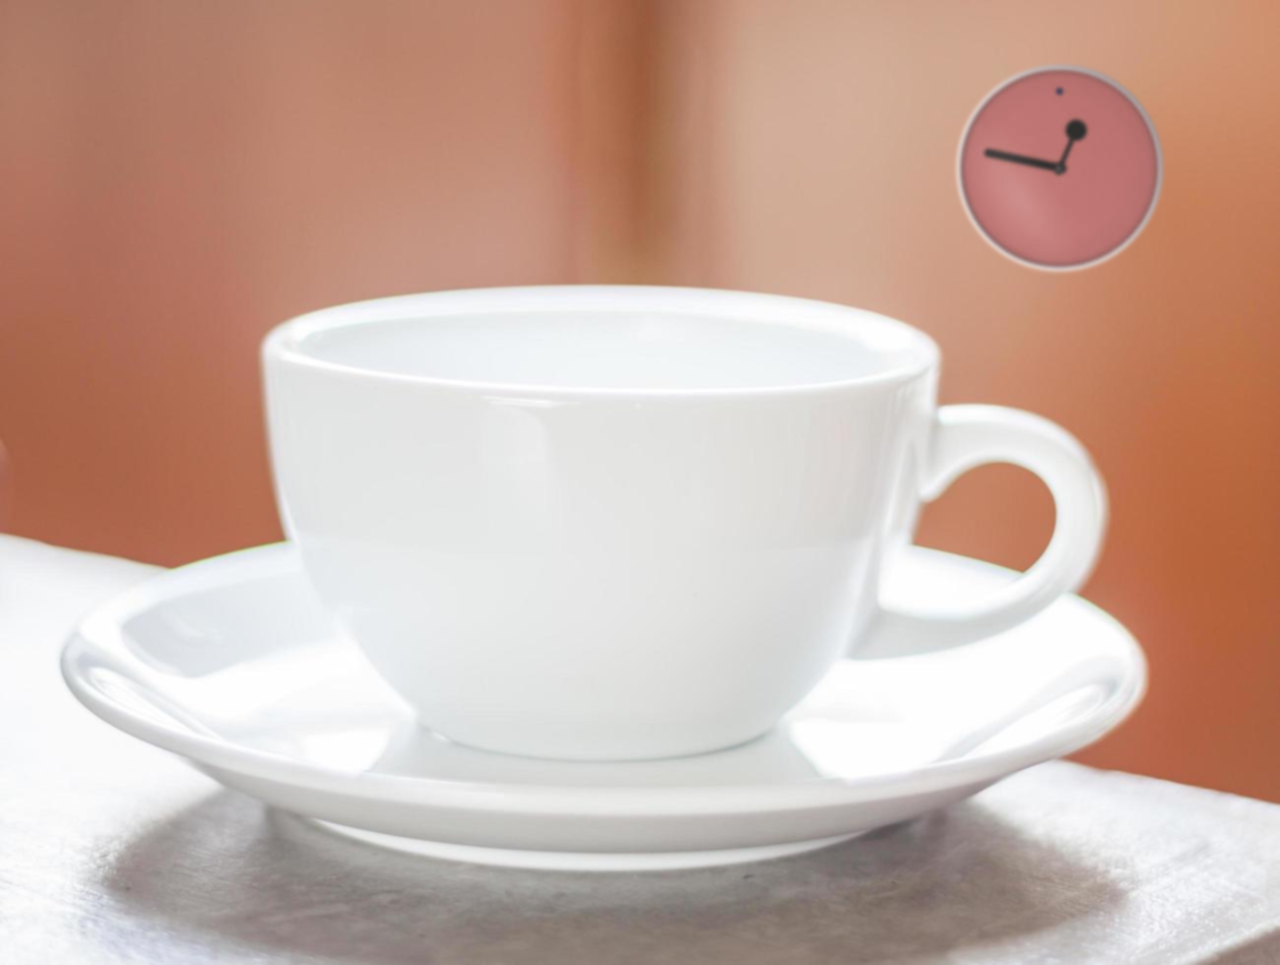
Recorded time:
h=12 m=47
